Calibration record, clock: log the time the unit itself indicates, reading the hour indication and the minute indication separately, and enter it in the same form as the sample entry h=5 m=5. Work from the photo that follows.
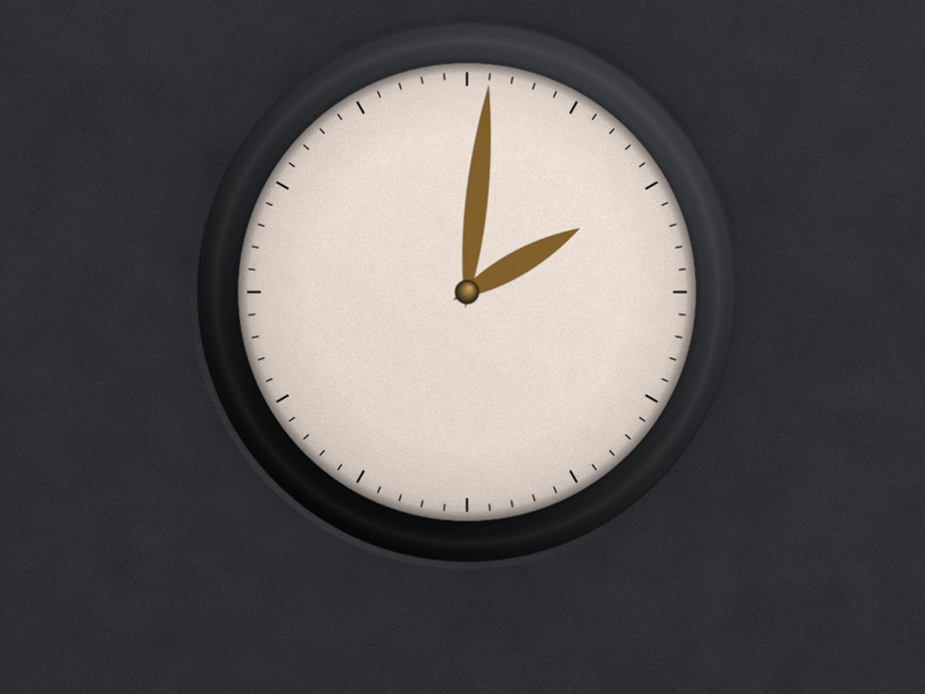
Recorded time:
h=2 m=1
